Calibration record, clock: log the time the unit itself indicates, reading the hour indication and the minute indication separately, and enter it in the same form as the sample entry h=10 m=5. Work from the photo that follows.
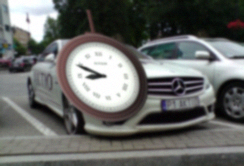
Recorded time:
h=8 m=49
